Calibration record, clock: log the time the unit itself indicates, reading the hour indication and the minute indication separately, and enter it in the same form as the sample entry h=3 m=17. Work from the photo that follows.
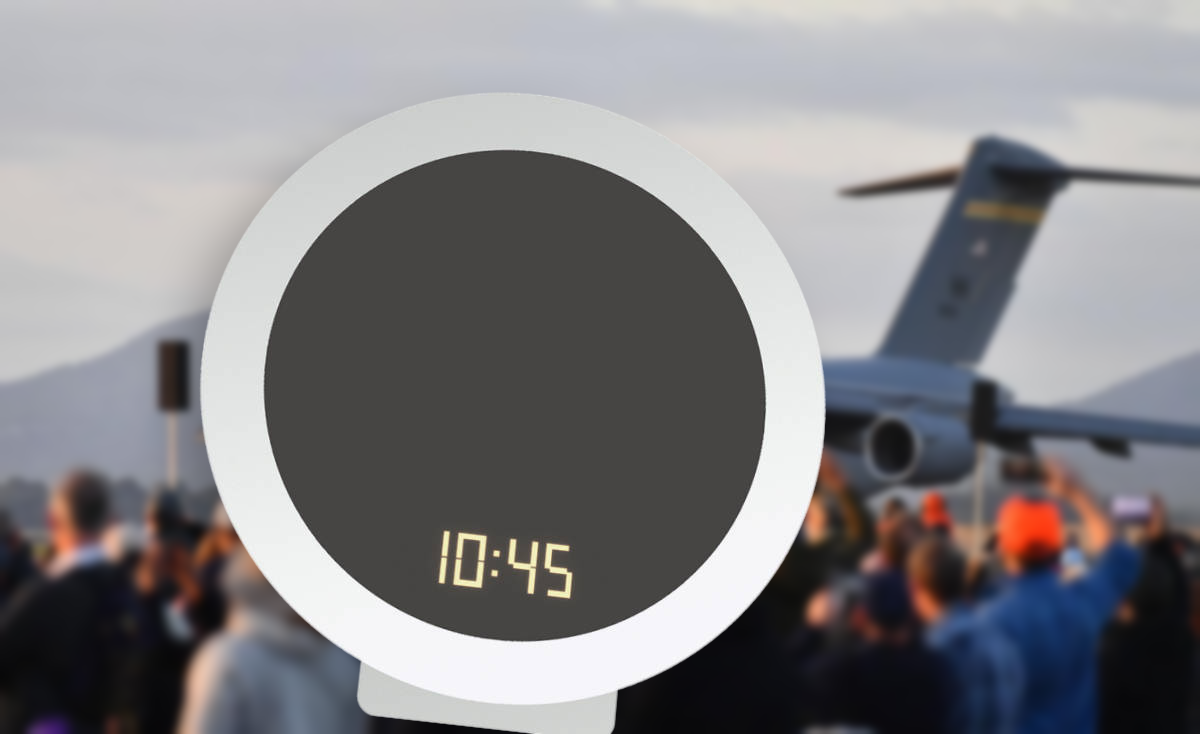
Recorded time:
h=10 m=45
